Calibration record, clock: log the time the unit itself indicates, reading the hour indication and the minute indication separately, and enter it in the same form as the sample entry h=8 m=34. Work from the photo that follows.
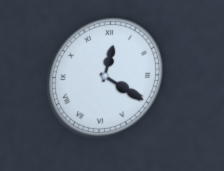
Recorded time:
h=12 m=20
